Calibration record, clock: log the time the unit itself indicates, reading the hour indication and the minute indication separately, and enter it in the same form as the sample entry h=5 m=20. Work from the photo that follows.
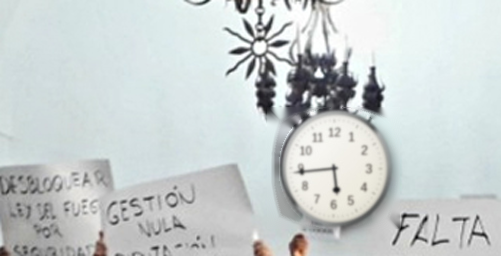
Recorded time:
h=5 m=44
